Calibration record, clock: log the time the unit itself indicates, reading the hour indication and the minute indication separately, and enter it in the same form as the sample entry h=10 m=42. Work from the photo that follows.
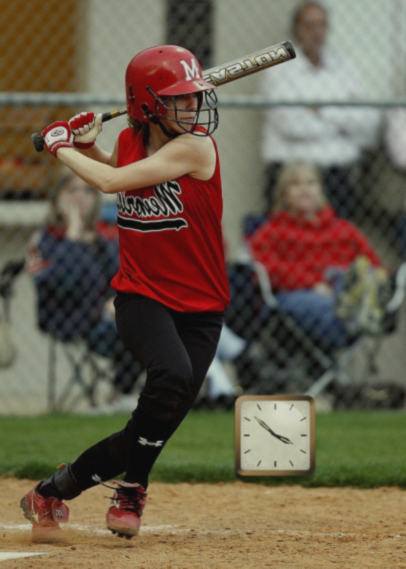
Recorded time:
h=3 m=52
